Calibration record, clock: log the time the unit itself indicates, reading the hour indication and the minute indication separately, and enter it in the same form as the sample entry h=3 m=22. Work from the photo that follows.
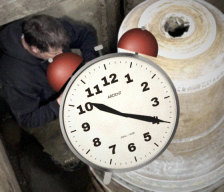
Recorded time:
h=10 m=20
